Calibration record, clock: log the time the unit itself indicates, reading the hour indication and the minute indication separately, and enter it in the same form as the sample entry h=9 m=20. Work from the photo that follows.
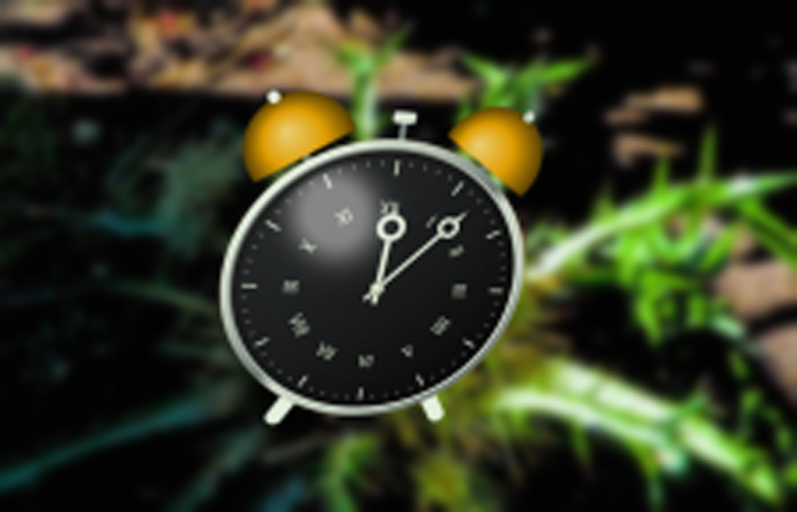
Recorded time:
h=12 m=7
